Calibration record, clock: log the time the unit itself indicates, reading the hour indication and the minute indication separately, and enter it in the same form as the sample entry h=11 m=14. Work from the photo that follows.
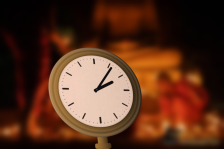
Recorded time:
h=2 m=6
